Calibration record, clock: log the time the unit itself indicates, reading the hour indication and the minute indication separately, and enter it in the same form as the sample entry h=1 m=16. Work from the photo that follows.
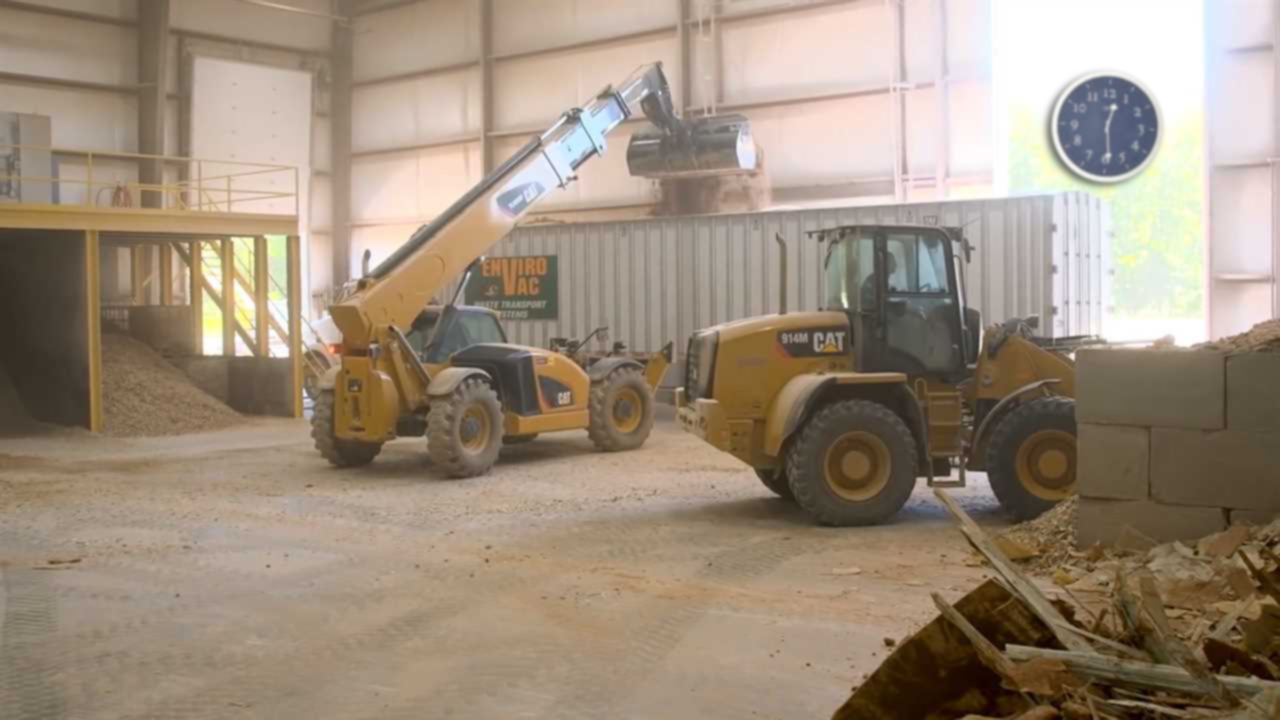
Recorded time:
h=12 m=29
